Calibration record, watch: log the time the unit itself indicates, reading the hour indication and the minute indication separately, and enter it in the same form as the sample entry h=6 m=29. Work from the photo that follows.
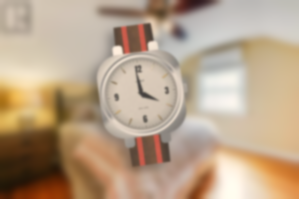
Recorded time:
h=3 m=59
